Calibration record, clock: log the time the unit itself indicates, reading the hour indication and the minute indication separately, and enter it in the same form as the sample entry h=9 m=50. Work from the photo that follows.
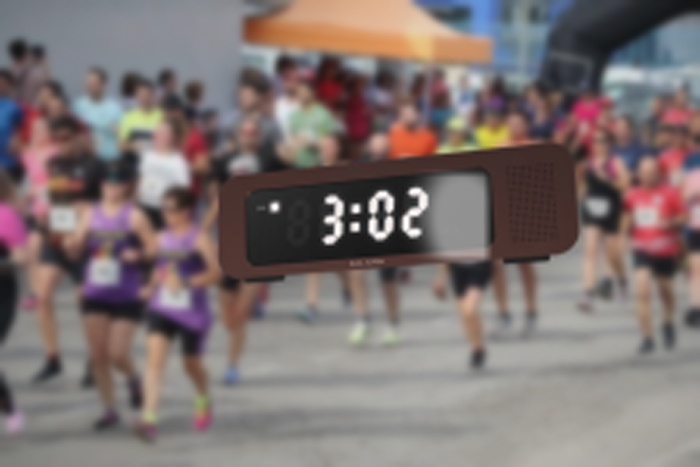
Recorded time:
h=3 m=2
